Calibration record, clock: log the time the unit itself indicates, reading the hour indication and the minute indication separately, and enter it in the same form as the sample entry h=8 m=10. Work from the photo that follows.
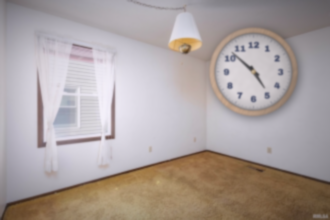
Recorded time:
h=4 m=52
